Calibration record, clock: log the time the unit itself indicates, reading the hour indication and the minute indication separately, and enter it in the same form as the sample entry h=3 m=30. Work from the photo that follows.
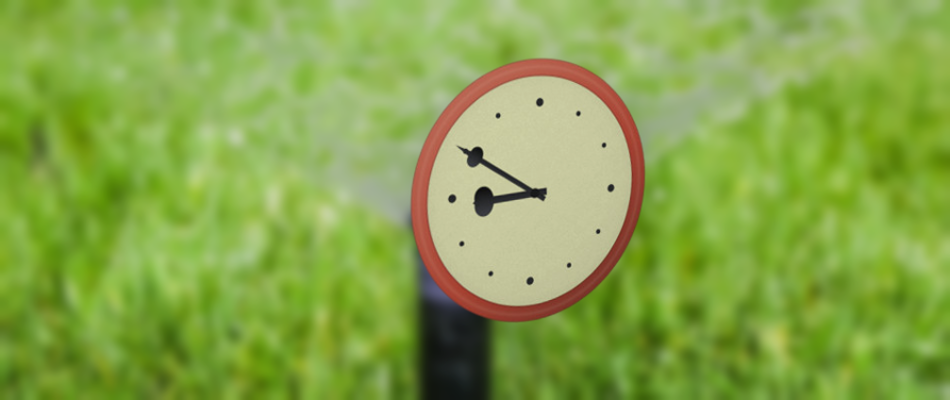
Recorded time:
h=8 m=50
